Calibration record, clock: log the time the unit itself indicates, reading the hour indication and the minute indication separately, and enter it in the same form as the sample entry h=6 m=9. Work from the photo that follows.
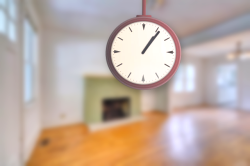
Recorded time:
h=1 m=6
